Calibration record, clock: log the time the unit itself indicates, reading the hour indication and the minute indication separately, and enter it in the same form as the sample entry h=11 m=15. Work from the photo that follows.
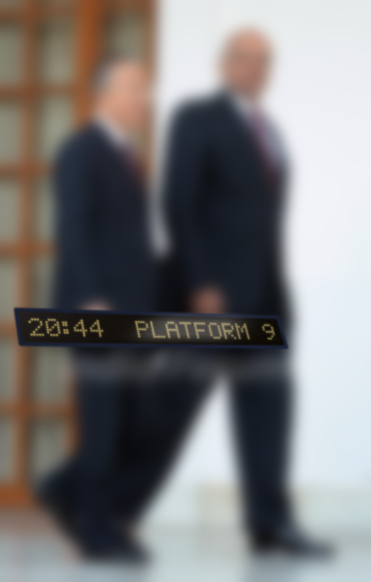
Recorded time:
h=20 m=44
